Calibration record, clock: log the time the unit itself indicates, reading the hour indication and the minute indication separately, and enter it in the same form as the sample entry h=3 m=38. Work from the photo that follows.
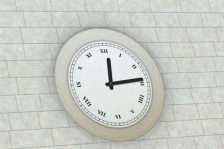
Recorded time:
h=12 m=14
